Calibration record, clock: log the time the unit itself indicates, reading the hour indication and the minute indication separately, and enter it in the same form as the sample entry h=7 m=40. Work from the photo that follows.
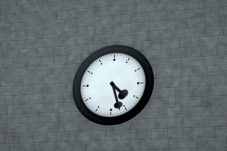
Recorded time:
h=4 m=27
